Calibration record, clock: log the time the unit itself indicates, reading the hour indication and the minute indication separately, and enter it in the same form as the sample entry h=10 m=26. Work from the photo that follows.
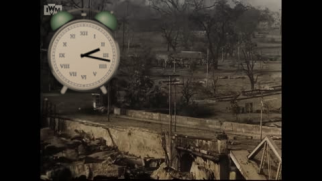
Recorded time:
h=2 m=17
